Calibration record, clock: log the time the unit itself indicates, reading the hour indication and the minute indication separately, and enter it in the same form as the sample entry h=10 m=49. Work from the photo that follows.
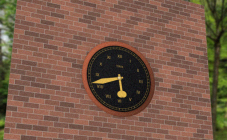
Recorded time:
h=5 m=42
